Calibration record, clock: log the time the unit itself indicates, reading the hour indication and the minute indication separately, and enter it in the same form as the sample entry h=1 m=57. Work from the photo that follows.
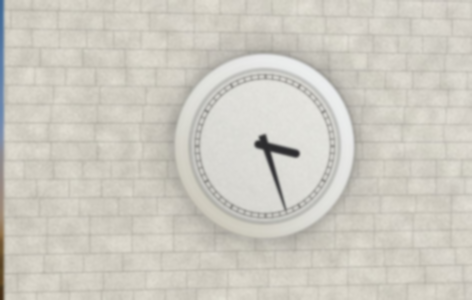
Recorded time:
h=3 m=27
